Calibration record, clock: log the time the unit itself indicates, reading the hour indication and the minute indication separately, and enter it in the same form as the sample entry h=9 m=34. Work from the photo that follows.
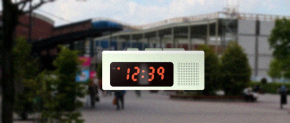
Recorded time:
h=12 m=39
